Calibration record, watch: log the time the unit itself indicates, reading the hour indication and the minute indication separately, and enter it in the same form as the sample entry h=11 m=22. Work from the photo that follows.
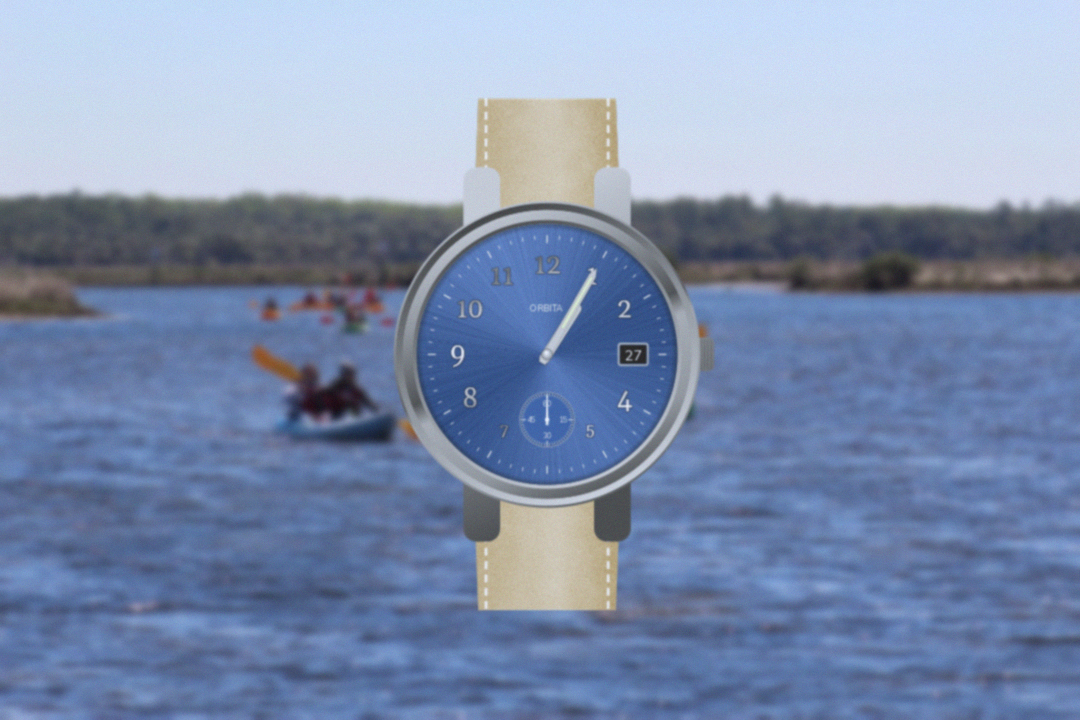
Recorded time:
h=1 m=5
